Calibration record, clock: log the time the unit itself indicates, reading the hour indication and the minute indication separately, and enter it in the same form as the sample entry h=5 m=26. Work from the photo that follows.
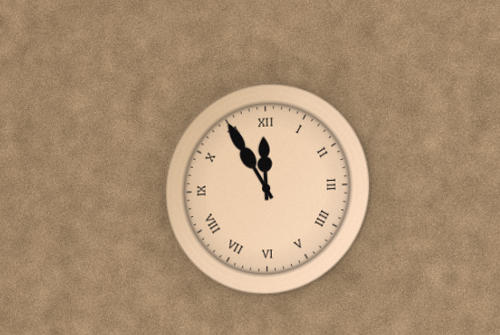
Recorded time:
h=11 m=55
